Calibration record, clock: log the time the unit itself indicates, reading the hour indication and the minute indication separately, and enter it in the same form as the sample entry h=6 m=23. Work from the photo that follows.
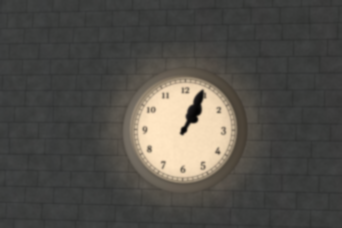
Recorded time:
h=1 m=4
